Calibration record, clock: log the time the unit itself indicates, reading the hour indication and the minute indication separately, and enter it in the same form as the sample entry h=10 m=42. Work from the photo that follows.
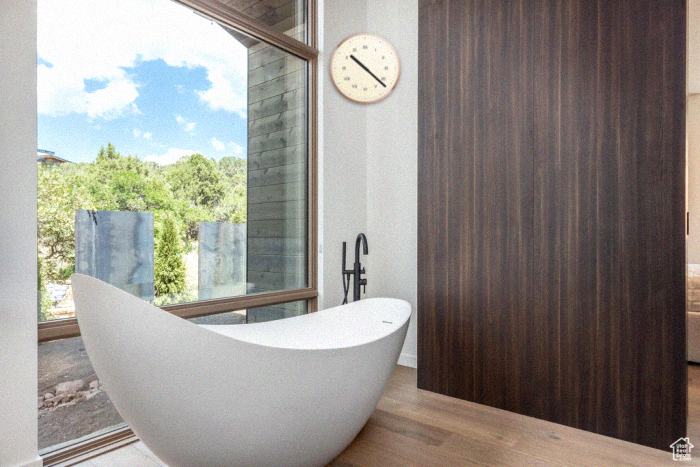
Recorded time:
h=10 m=22
